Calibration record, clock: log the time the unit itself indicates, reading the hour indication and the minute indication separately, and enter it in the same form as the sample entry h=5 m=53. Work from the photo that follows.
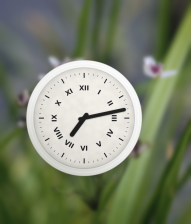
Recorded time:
h=7 m=13
